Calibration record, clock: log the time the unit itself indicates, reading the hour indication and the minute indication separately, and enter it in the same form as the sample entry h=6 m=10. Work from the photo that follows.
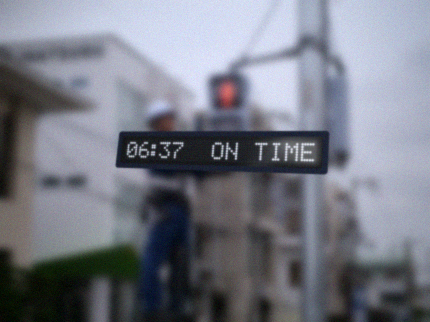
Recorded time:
h=6 m=37
